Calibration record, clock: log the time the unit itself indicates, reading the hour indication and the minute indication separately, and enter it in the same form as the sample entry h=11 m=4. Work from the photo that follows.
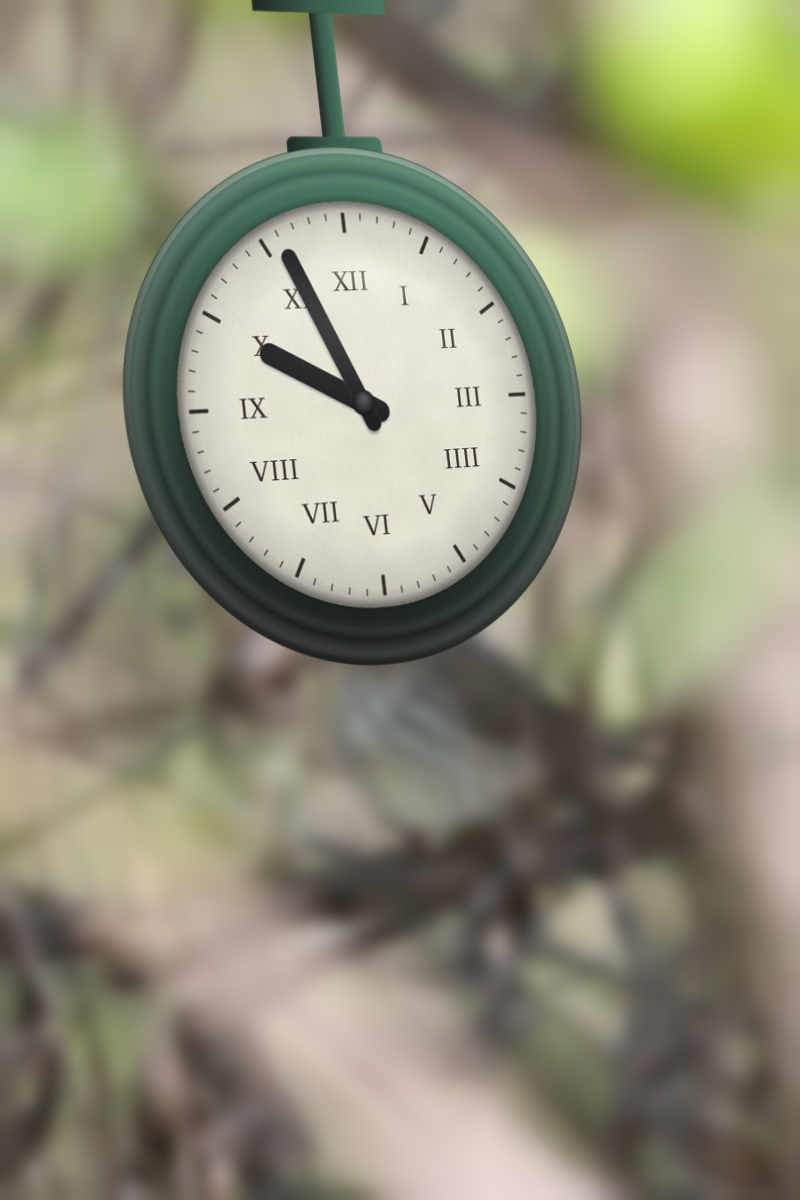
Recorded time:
h=9 m=56
